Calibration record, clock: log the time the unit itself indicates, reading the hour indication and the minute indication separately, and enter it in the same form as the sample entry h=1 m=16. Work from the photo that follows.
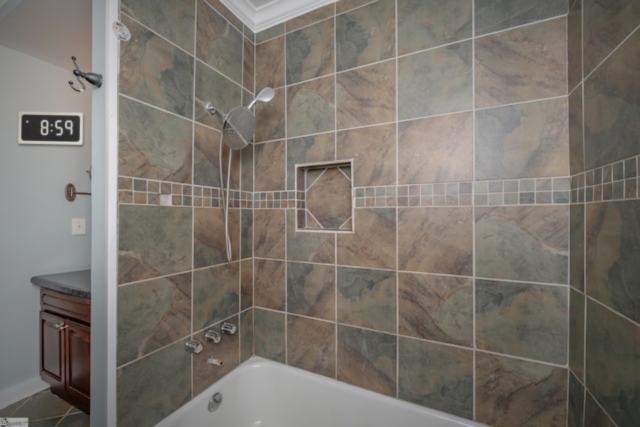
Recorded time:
h=8 m=59
